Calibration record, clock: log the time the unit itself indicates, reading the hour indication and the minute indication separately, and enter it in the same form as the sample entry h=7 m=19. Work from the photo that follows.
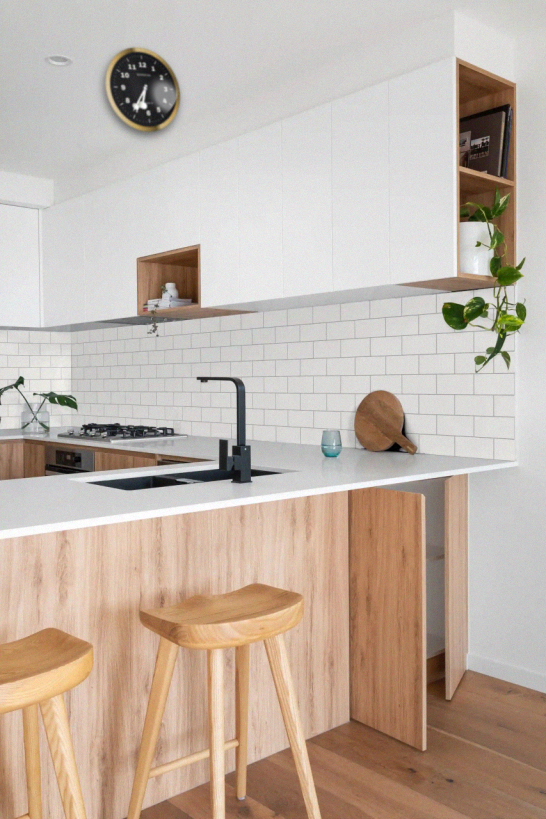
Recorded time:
h=6 m=36
